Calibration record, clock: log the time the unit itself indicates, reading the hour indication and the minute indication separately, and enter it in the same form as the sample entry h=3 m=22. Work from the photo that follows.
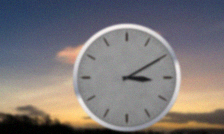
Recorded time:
h=3 m=10
